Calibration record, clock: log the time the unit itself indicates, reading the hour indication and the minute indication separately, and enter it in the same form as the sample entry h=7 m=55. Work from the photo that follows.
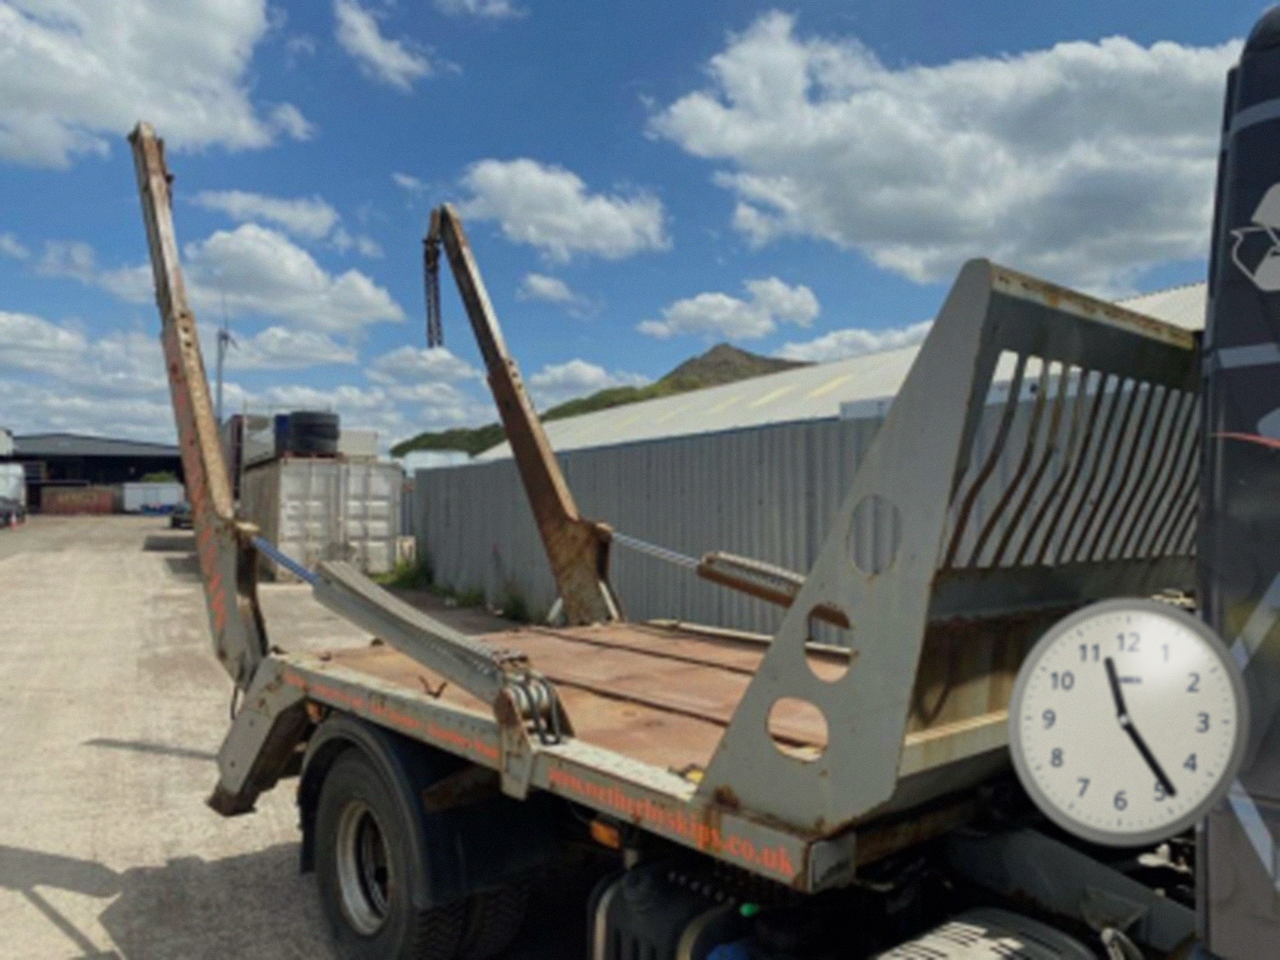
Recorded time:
h=11 m=24
